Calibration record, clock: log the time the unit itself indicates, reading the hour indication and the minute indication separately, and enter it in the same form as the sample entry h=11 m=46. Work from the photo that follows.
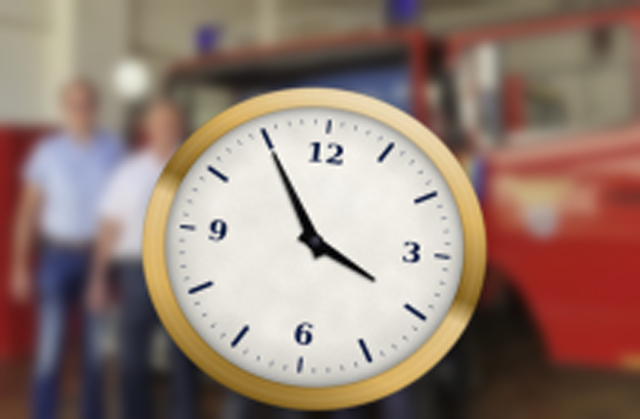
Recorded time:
h=3 m=55
